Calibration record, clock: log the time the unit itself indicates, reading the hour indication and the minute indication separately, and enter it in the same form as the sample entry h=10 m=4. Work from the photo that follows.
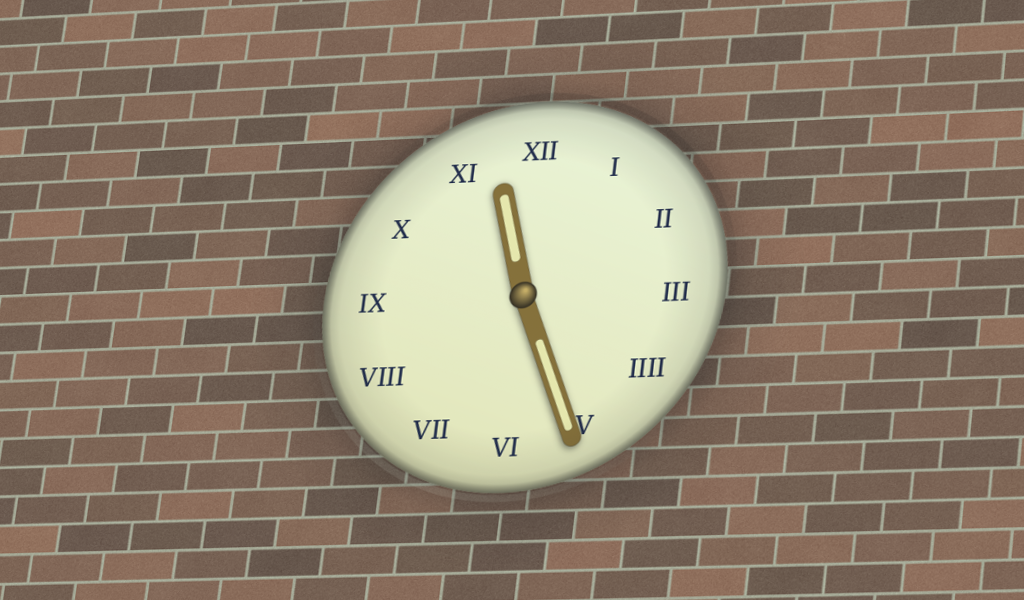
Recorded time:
h=11 m=26
